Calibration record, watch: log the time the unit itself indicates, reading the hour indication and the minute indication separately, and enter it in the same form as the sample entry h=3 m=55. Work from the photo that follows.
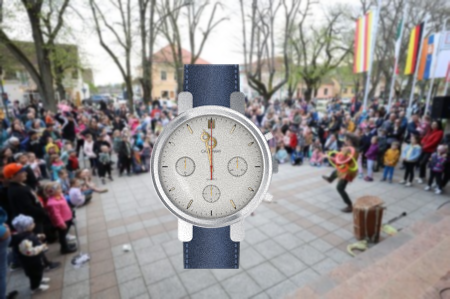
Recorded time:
h=11 m=58
